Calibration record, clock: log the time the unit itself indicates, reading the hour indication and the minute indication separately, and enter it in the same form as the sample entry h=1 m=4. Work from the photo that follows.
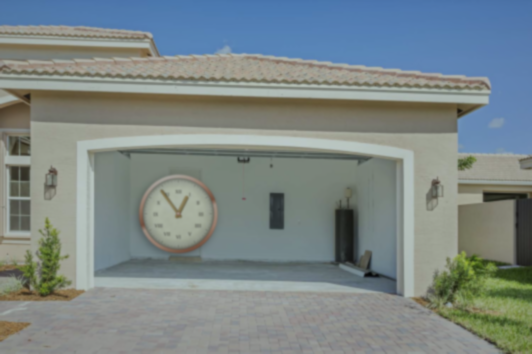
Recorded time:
h=12 m=54
